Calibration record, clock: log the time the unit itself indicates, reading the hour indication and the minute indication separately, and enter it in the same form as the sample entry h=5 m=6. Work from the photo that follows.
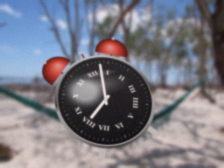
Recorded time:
h=8 m=3
